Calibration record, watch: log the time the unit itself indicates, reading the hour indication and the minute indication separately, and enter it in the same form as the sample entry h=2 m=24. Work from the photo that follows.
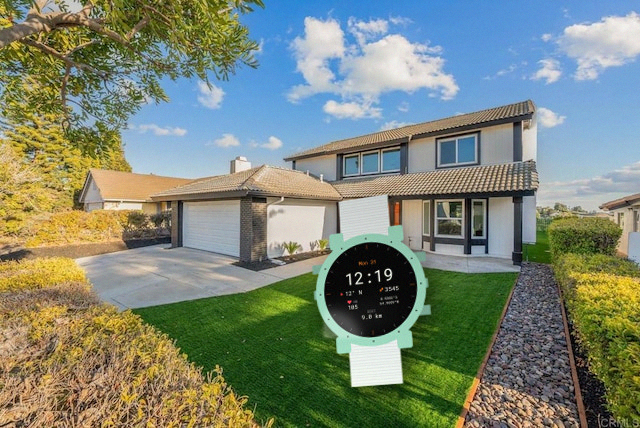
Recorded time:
h=12 m=19
